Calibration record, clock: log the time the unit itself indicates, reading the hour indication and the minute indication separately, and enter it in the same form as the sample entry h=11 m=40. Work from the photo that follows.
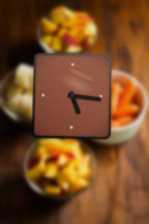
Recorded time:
h=5 m=16
